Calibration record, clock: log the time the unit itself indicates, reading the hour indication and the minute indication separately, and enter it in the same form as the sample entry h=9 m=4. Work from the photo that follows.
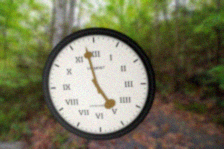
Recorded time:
h=4 m=58
